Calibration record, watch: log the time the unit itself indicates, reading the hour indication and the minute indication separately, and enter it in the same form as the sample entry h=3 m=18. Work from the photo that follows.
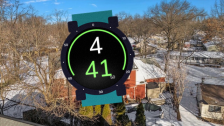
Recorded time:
h=4 m=41
